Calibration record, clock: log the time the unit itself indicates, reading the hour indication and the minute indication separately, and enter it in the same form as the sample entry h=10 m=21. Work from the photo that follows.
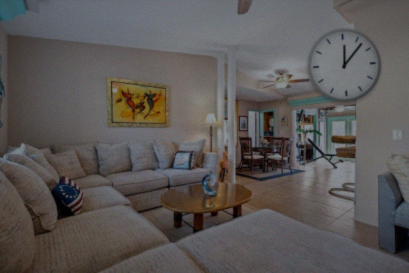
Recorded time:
h=12 m=7
